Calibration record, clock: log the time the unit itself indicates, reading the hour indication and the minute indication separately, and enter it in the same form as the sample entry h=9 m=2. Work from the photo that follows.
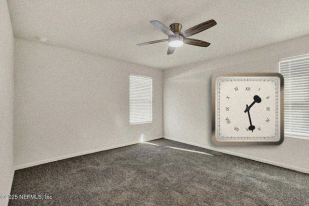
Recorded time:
h=1 m=28
